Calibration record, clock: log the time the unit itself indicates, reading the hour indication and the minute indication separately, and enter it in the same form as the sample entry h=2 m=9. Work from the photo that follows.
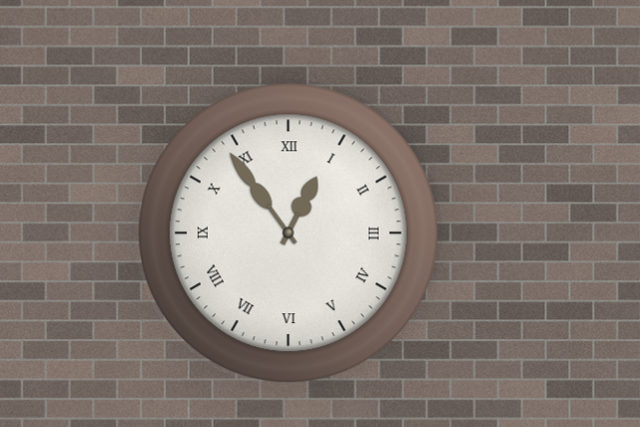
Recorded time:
h=12 m=54
